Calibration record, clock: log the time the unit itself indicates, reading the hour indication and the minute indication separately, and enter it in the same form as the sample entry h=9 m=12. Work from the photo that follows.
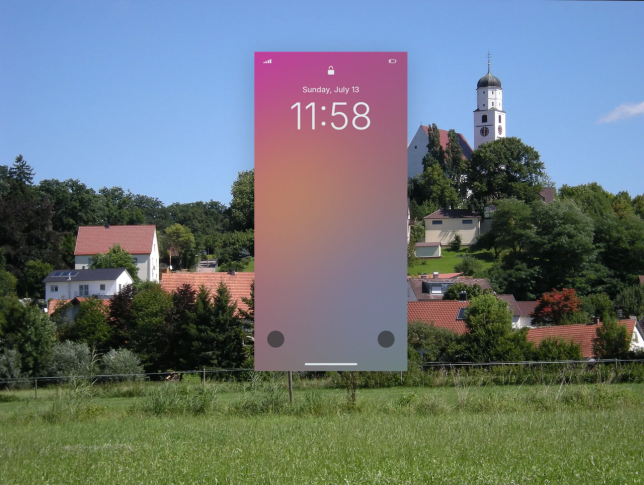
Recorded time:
h=11 m=58
